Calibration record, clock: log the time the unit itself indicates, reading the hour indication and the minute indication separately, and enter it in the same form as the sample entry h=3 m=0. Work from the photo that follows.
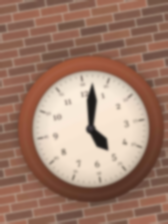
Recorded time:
h=5 m=2
